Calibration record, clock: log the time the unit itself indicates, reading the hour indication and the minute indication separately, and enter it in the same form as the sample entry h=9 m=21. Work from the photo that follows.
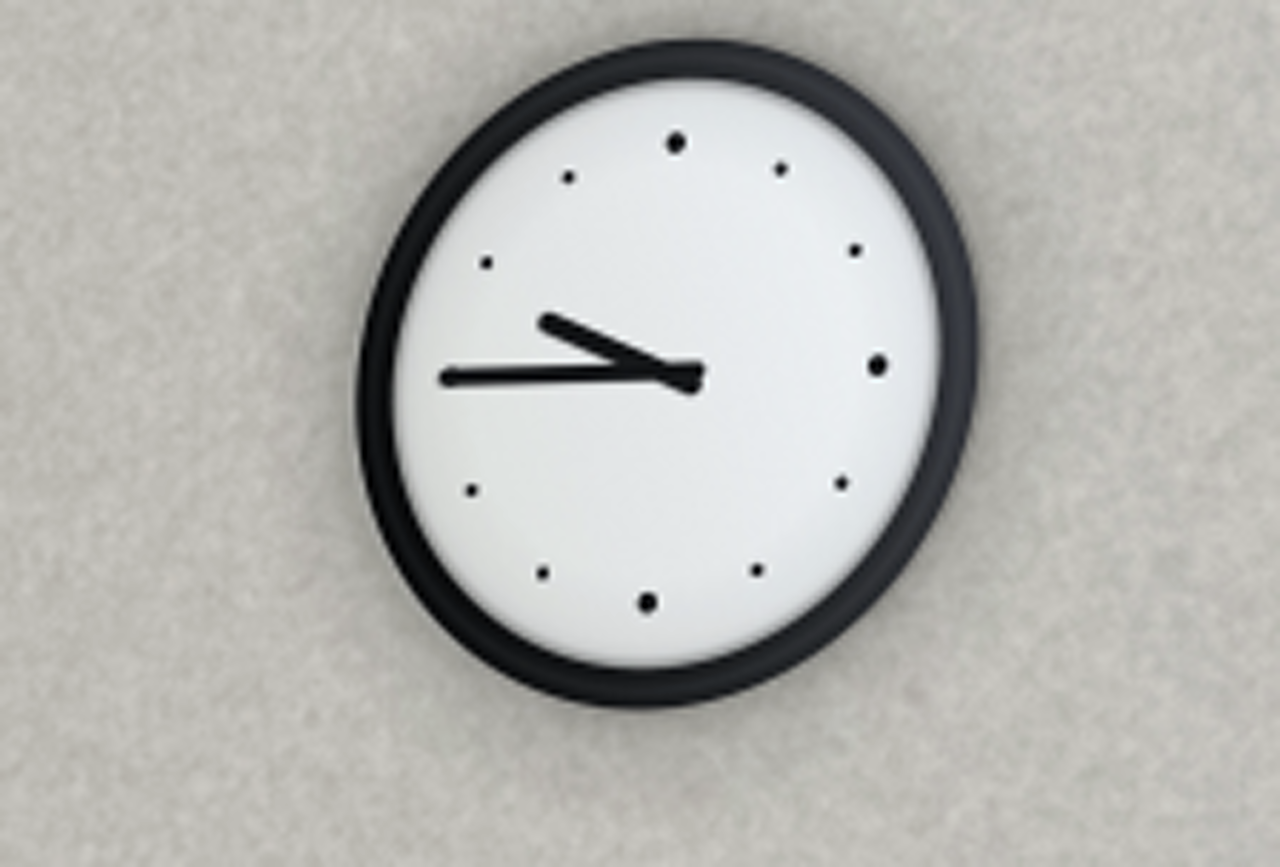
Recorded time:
h=9 m=45
